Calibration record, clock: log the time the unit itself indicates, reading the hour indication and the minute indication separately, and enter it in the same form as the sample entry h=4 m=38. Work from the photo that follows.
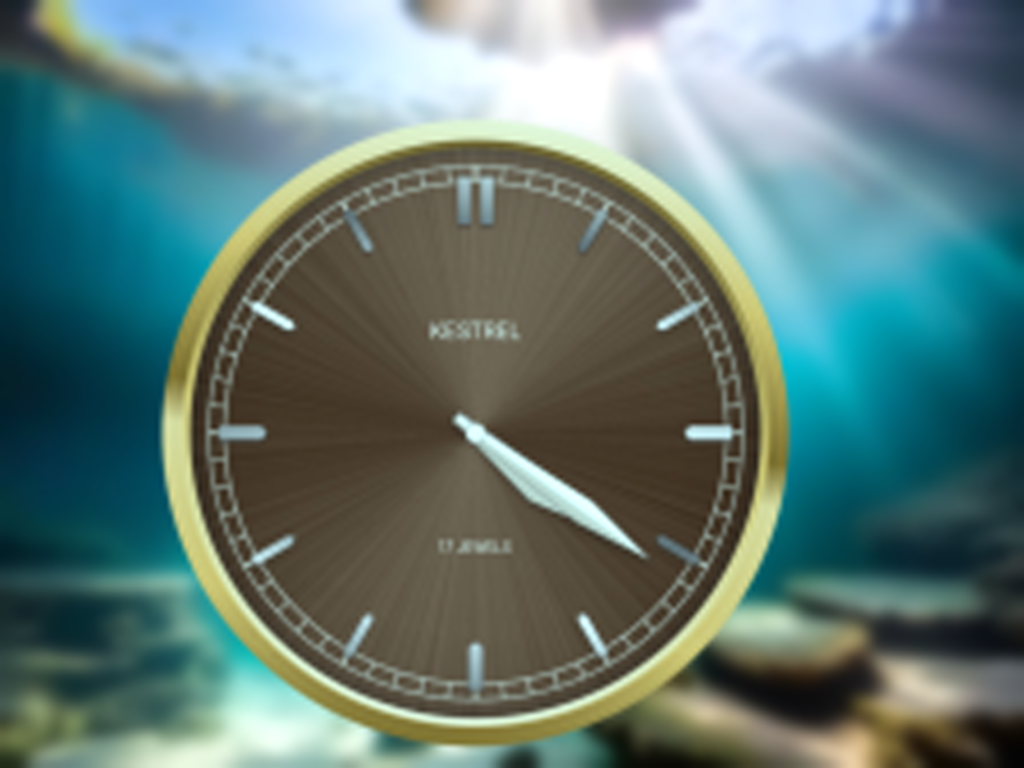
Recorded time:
h=4 m=21
